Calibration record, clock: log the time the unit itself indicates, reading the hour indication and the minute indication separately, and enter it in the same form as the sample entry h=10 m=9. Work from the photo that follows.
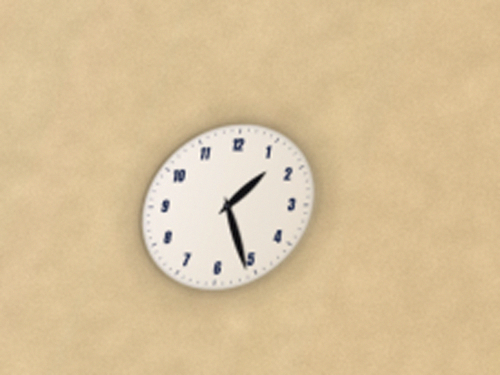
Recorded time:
h=1 m=26
